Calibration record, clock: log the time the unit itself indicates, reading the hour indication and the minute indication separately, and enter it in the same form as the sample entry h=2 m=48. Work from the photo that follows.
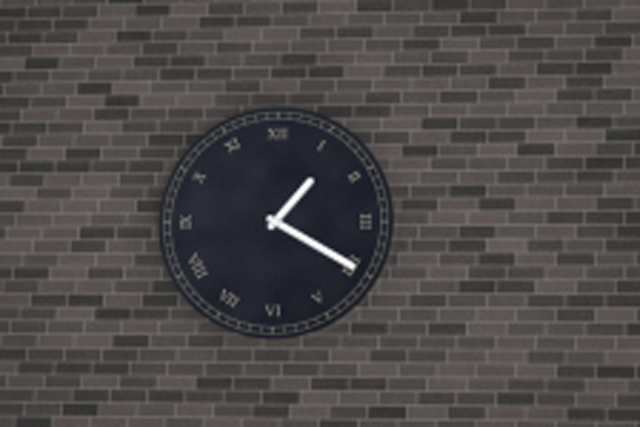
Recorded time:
h=1 m=20
